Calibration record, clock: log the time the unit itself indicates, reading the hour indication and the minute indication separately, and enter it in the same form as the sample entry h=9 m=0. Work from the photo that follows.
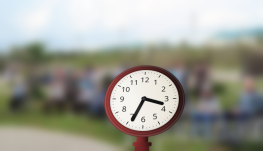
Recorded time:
h=3 m=34
